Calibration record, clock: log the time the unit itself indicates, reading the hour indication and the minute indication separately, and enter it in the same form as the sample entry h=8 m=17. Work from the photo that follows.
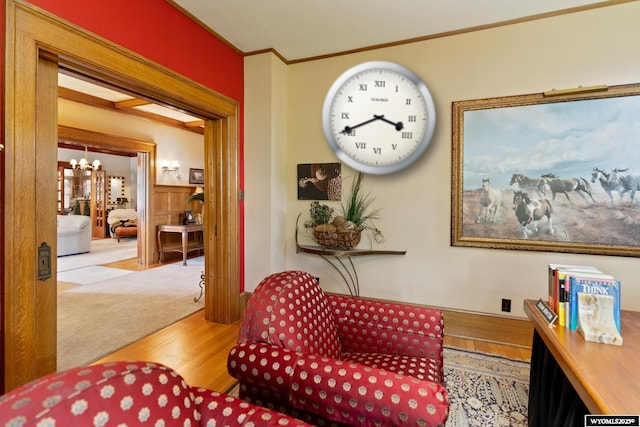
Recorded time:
h=3 m=41
